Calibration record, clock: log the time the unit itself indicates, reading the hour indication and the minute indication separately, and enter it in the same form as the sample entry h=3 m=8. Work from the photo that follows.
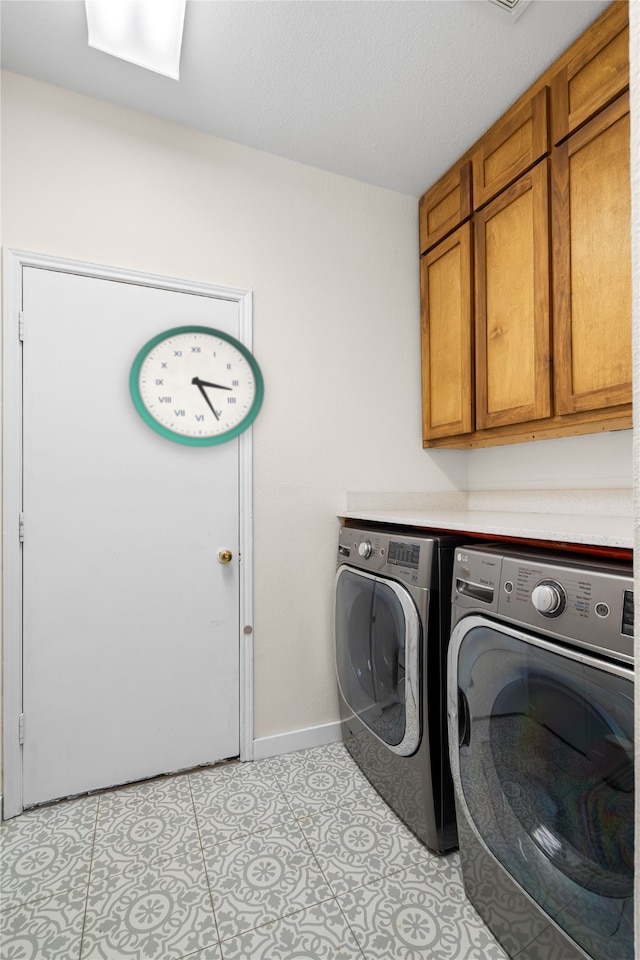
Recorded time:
h=3 m=26
